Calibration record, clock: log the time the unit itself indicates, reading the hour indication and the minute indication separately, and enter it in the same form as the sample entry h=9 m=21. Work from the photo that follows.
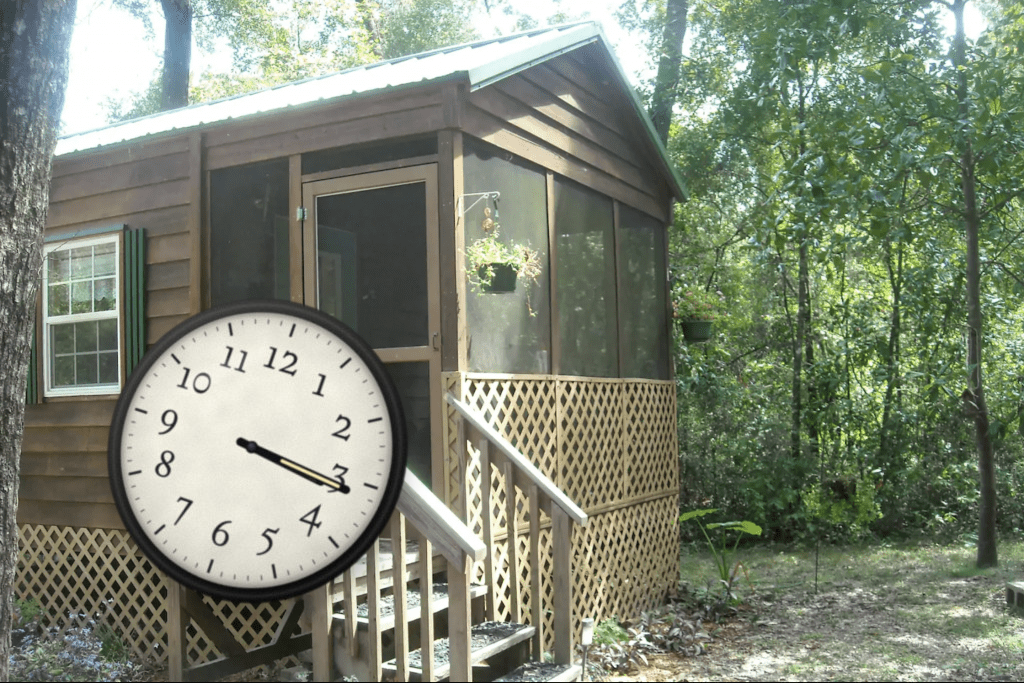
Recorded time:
h=3 m=16
